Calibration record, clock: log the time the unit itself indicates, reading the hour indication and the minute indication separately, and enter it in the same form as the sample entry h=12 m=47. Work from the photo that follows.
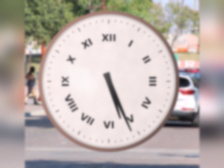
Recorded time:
h=5 m=26
